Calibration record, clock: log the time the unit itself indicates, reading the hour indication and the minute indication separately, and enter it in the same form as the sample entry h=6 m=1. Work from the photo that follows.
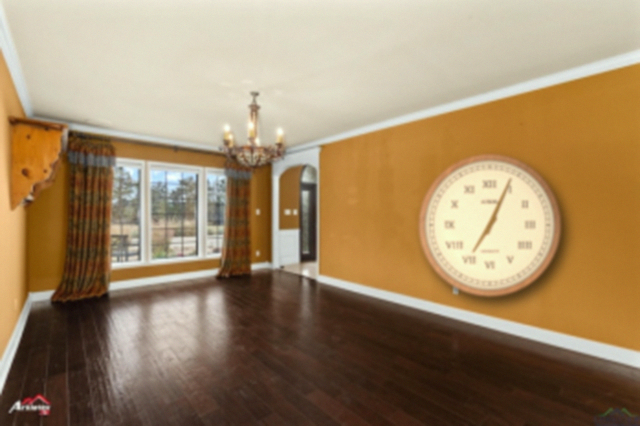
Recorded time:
h=7 m=4
